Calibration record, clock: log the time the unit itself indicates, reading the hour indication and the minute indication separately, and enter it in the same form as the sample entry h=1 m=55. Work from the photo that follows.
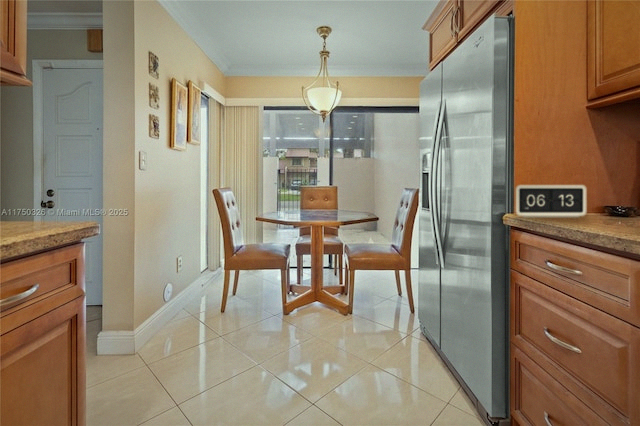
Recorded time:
h=6 m=13
